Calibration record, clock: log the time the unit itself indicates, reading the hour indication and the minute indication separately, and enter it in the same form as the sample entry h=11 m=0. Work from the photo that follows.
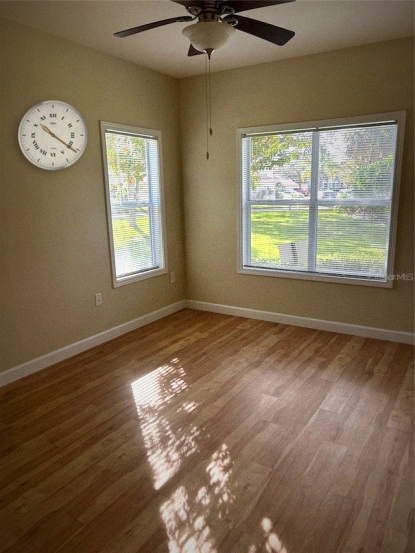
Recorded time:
h=10 m=21
